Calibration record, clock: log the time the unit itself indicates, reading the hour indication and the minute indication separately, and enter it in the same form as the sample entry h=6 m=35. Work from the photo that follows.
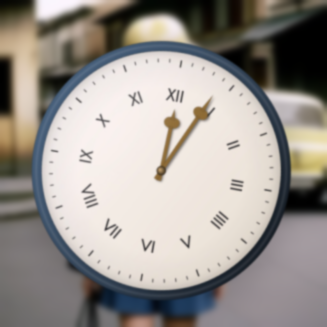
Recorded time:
h=12 m=4
